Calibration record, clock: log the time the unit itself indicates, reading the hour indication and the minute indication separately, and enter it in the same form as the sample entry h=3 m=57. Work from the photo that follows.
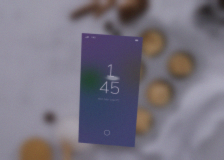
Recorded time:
h=1 m=45
